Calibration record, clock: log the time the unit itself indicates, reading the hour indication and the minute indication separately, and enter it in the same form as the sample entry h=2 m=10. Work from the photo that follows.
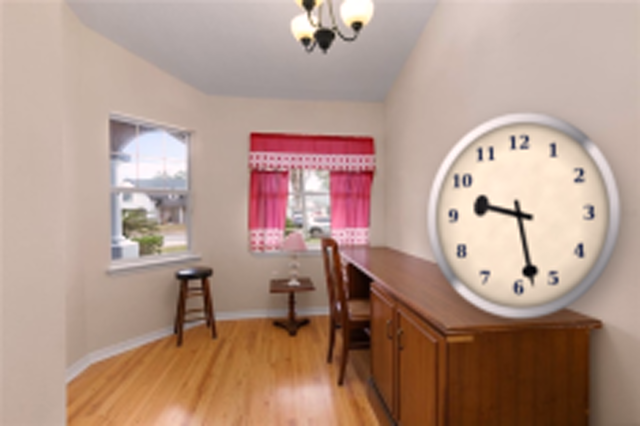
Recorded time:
h=9 m=28
